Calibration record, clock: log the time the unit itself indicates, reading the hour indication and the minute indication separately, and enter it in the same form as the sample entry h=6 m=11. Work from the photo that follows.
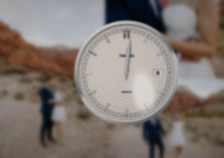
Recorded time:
h=12 m=1
